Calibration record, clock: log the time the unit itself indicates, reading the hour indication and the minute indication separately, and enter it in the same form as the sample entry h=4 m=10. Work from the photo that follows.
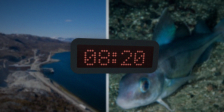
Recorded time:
h=8 m=20
